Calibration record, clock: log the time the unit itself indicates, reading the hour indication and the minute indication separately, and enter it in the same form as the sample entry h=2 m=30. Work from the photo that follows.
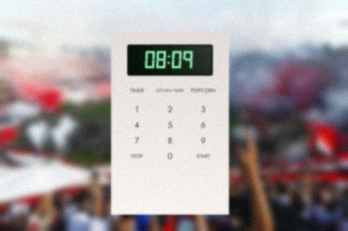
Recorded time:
h=8 m=9
